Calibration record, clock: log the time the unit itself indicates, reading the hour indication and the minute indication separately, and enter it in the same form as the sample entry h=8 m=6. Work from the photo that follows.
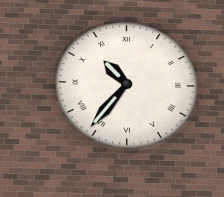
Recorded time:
h=10 m=36
